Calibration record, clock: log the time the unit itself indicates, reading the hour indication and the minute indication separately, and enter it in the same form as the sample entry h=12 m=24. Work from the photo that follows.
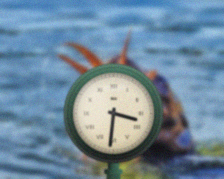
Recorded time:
h=3 m=31
